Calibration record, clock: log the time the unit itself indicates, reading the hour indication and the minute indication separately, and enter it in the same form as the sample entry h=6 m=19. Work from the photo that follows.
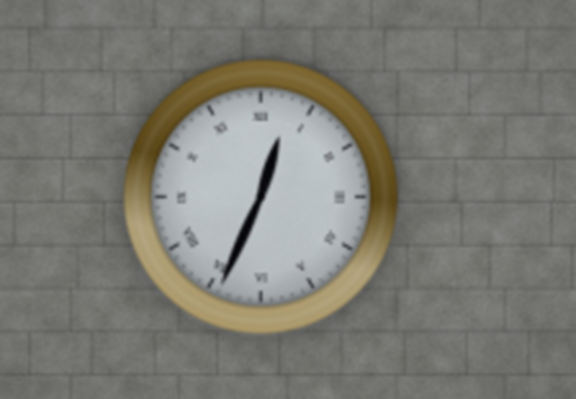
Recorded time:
h=12 m=34
